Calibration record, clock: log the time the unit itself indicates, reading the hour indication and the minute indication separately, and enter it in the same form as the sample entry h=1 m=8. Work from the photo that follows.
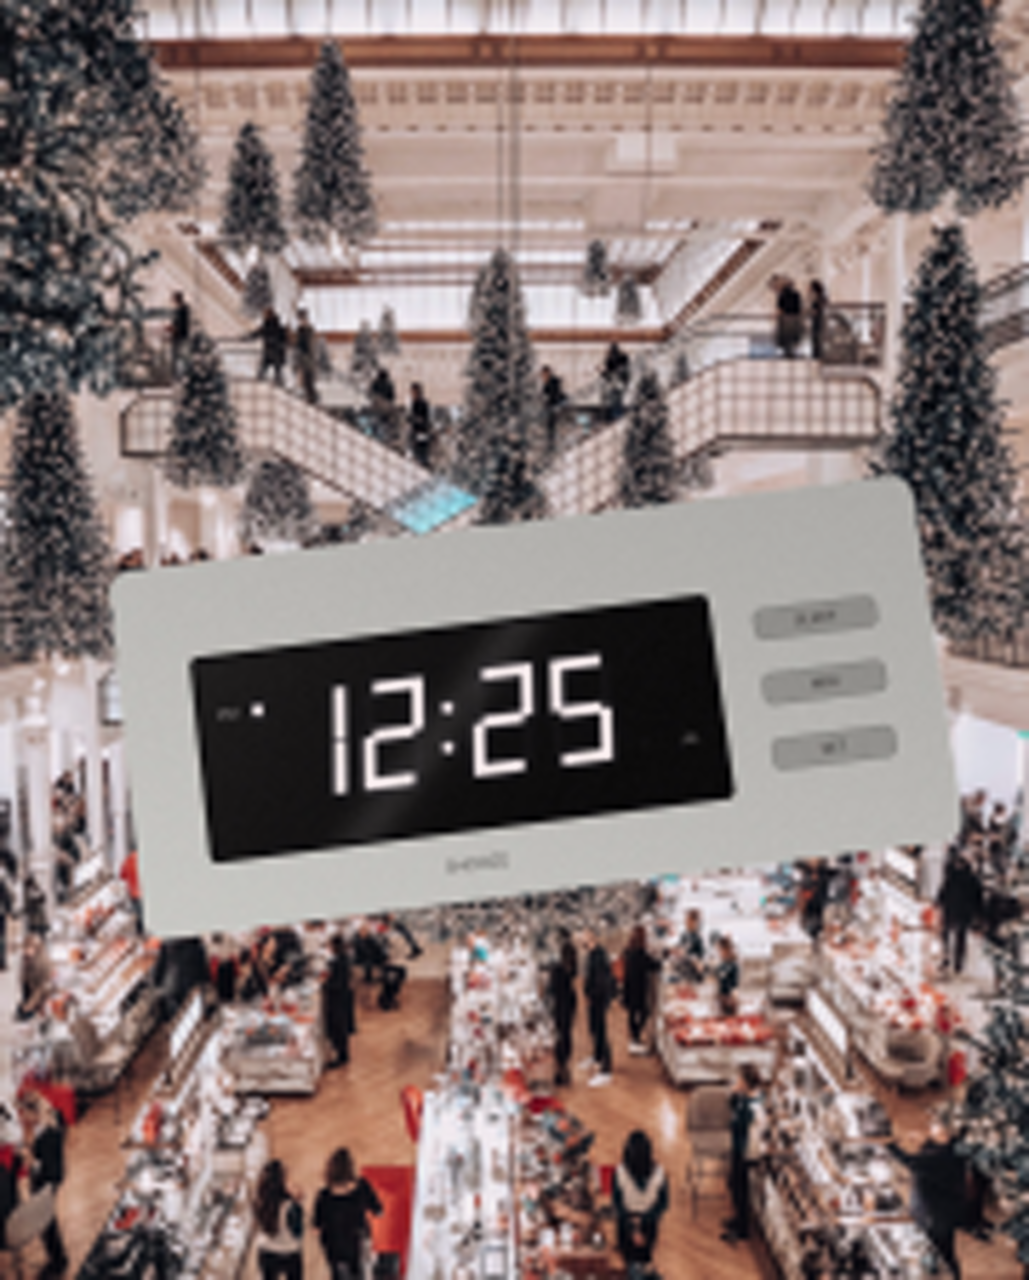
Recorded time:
h=12 m=25
